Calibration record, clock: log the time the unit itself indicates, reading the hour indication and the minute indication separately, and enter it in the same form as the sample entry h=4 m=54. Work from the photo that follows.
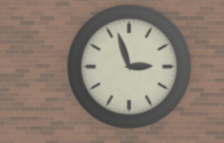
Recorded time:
h=2 m=57
